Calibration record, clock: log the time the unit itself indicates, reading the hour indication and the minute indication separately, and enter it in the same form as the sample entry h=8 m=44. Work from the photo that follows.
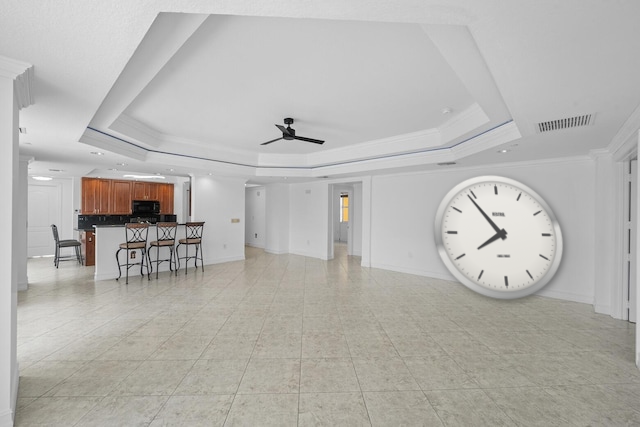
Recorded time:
h=7 m=54
